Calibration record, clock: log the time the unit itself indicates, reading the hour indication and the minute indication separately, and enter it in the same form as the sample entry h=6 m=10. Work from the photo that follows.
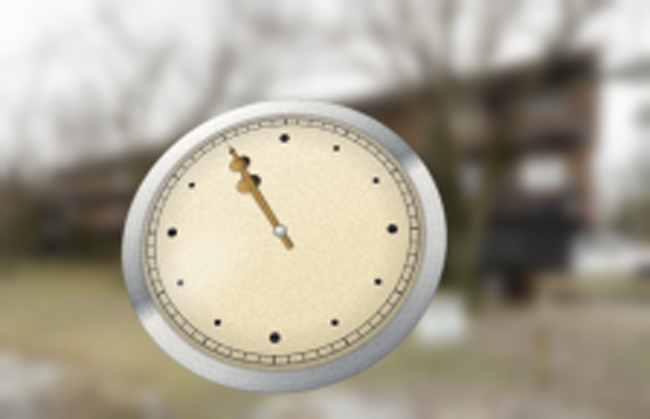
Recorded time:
h=10 m=55
